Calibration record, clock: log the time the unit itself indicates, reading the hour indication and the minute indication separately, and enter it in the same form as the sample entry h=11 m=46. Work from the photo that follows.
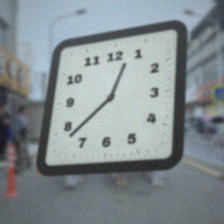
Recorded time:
h=12 m=38
